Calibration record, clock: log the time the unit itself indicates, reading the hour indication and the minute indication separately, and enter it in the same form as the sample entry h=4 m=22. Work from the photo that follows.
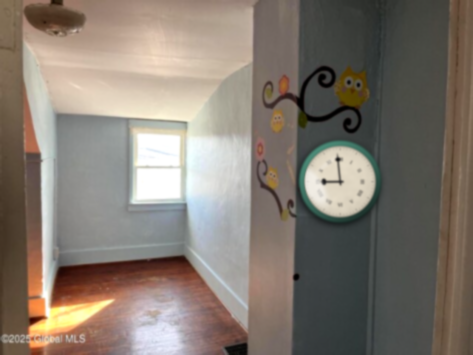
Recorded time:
h=8 m=59
